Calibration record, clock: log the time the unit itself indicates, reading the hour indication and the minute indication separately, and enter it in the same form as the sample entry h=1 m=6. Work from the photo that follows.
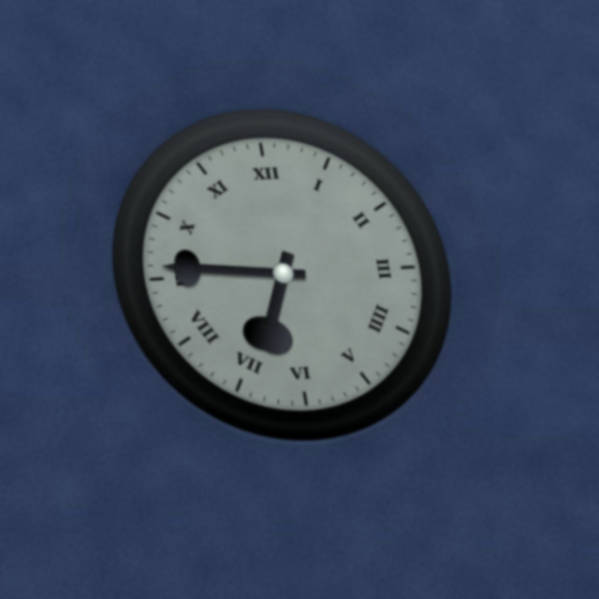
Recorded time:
h=6 m=46
